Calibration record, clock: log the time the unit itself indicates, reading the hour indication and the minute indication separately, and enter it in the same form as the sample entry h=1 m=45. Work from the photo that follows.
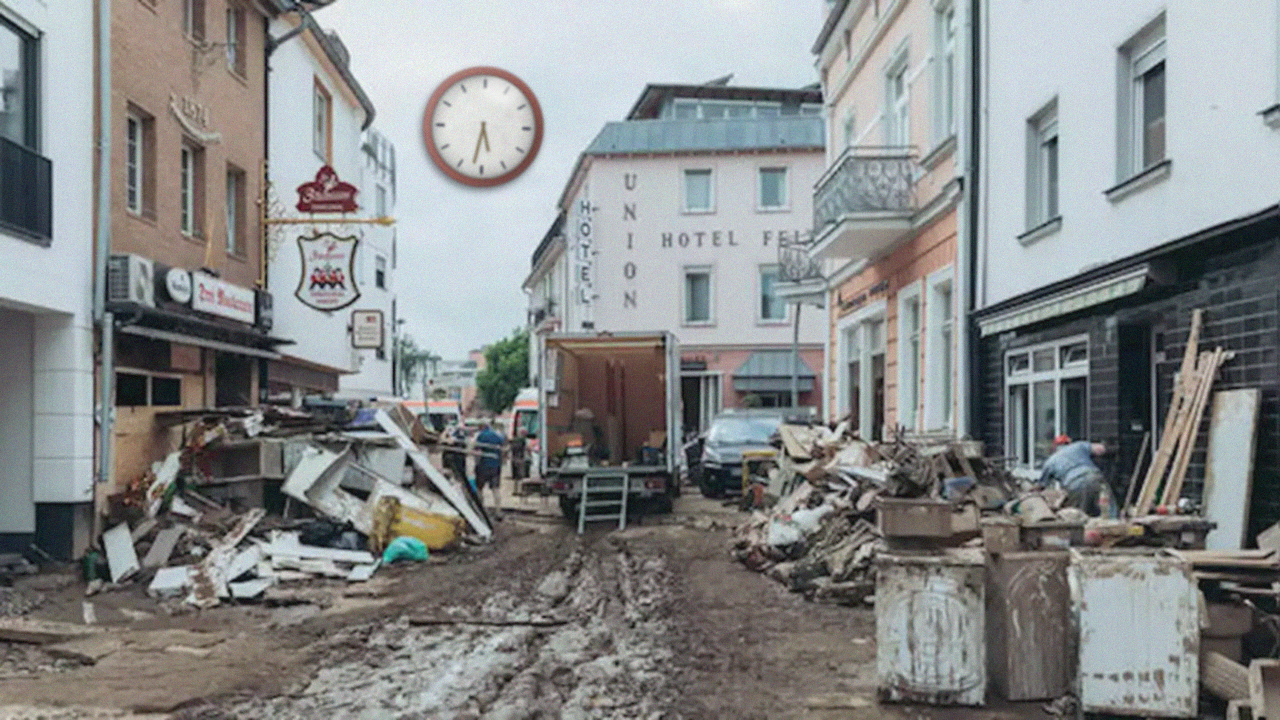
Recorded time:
h=5 m=32
